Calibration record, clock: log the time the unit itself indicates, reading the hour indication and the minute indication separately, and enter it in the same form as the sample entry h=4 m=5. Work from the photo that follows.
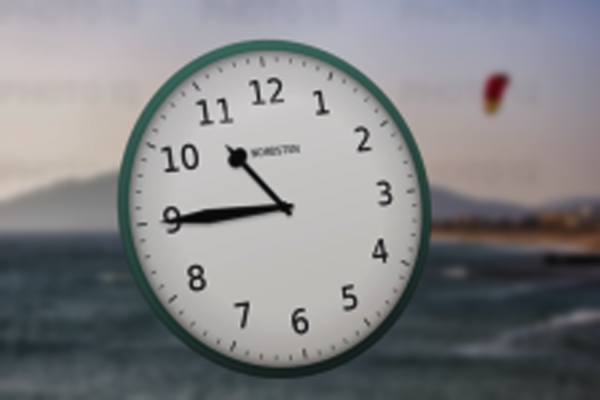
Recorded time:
h=10 m=45
